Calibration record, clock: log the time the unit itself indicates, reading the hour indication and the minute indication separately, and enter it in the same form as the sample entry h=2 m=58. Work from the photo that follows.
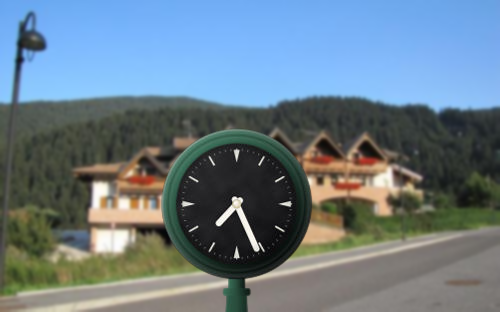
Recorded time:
h=7 m=26
